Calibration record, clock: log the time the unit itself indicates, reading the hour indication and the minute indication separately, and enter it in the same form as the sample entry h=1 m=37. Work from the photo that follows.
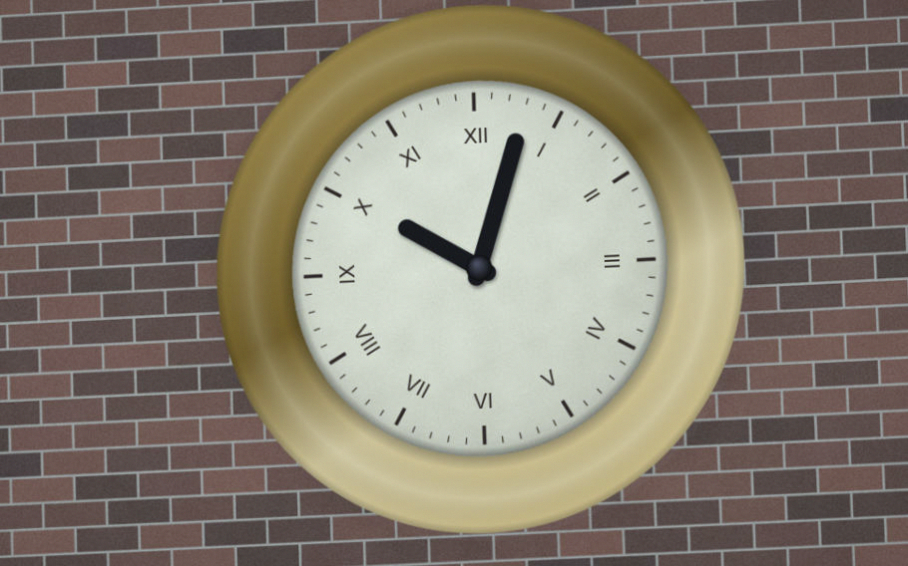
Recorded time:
h=10 m=3
